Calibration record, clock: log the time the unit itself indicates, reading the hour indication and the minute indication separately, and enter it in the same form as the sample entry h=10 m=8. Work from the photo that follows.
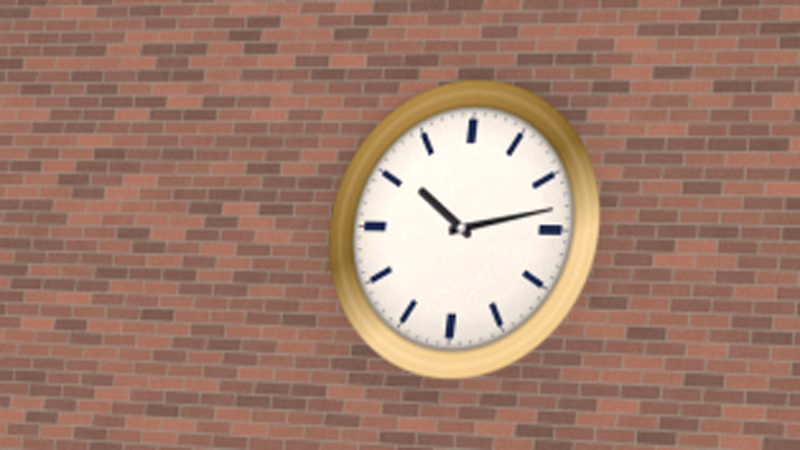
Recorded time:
h=10 m=13
